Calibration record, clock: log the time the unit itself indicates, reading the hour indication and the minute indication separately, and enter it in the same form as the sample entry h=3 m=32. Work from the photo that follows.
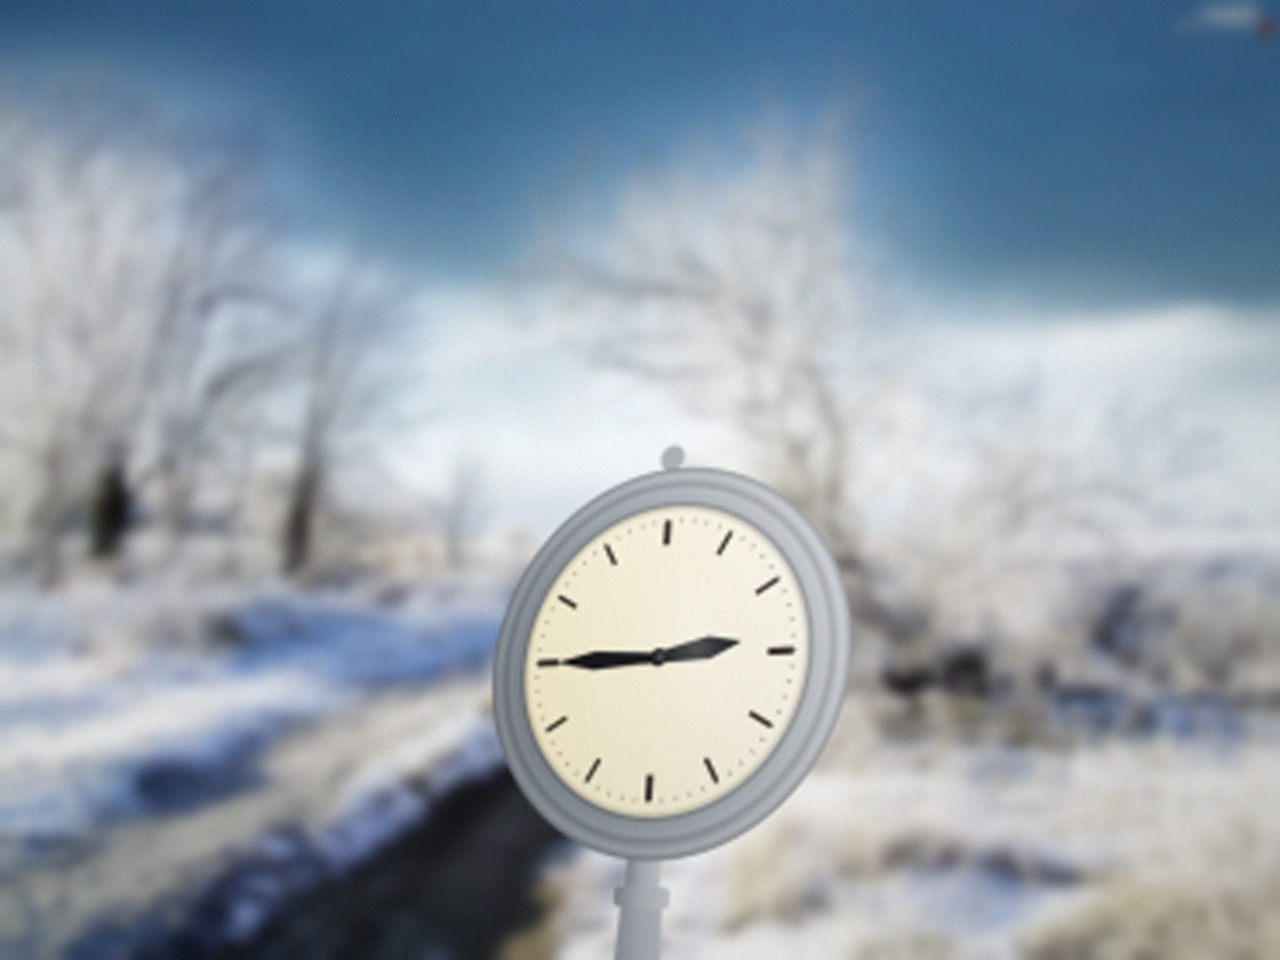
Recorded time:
h=2 m=45
